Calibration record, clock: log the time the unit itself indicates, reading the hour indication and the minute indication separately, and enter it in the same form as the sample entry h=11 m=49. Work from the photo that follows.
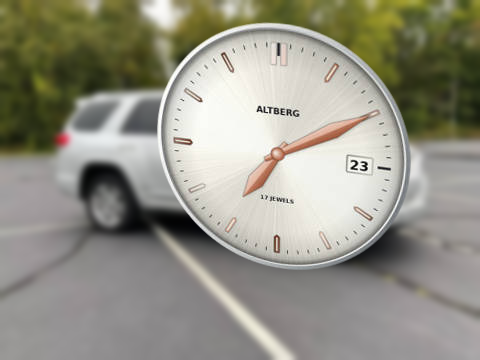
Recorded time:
h=7 m=10
